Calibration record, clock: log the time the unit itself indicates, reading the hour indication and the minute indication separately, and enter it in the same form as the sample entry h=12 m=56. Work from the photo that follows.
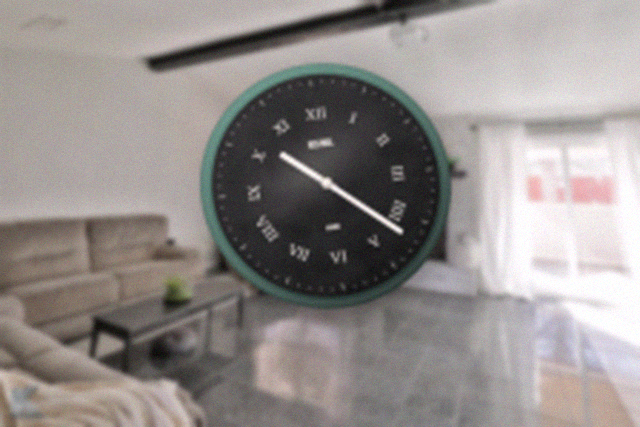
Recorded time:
h=10 m=22
